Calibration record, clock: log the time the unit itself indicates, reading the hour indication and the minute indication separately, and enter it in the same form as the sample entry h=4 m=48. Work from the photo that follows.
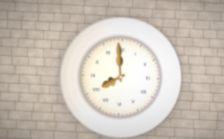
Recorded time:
h=7 m=59
